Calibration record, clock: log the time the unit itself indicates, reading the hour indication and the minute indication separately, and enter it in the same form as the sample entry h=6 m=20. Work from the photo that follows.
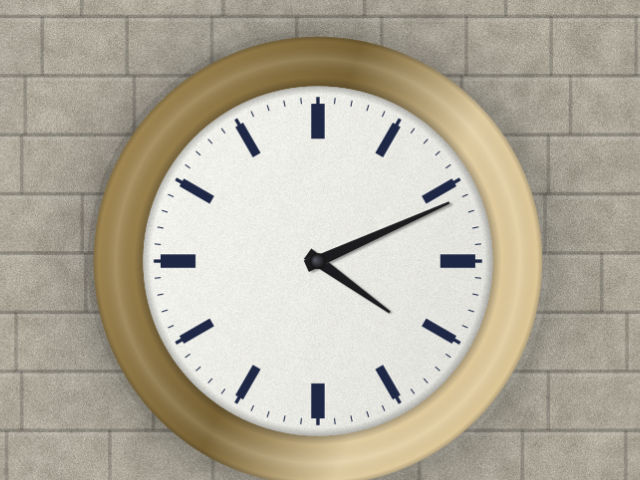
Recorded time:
h=4 m=11
